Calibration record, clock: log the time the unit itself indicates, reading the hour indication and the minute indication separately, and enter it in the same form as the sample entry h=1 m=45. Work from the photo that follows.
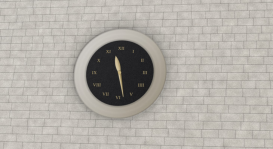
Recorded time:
h=11 m=28
